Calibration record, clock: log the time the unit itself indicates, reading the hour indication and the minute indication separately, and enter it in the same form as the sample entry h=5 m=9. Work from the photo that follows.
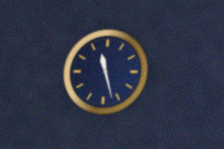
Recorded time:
h=11 m=27
